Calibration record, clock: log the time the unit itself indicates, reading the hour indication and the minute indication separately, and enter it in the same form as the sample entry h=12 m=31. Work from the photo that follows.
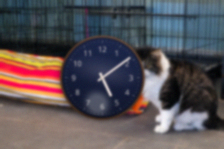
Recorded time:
h=5 m=9
